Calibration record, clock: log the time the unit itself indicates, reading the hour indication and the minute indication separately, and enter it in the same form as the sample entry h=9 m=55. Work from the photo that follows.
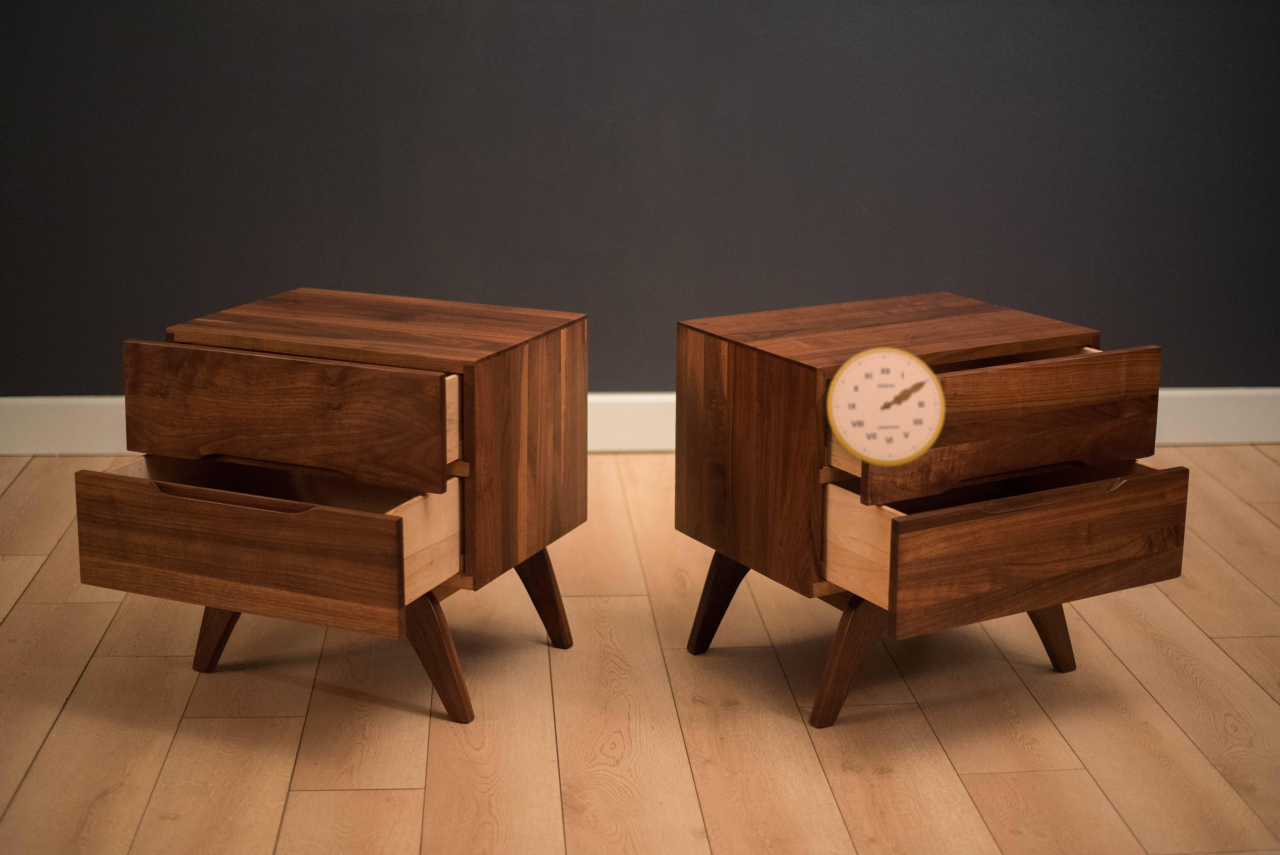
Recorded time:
h=2 m=10
